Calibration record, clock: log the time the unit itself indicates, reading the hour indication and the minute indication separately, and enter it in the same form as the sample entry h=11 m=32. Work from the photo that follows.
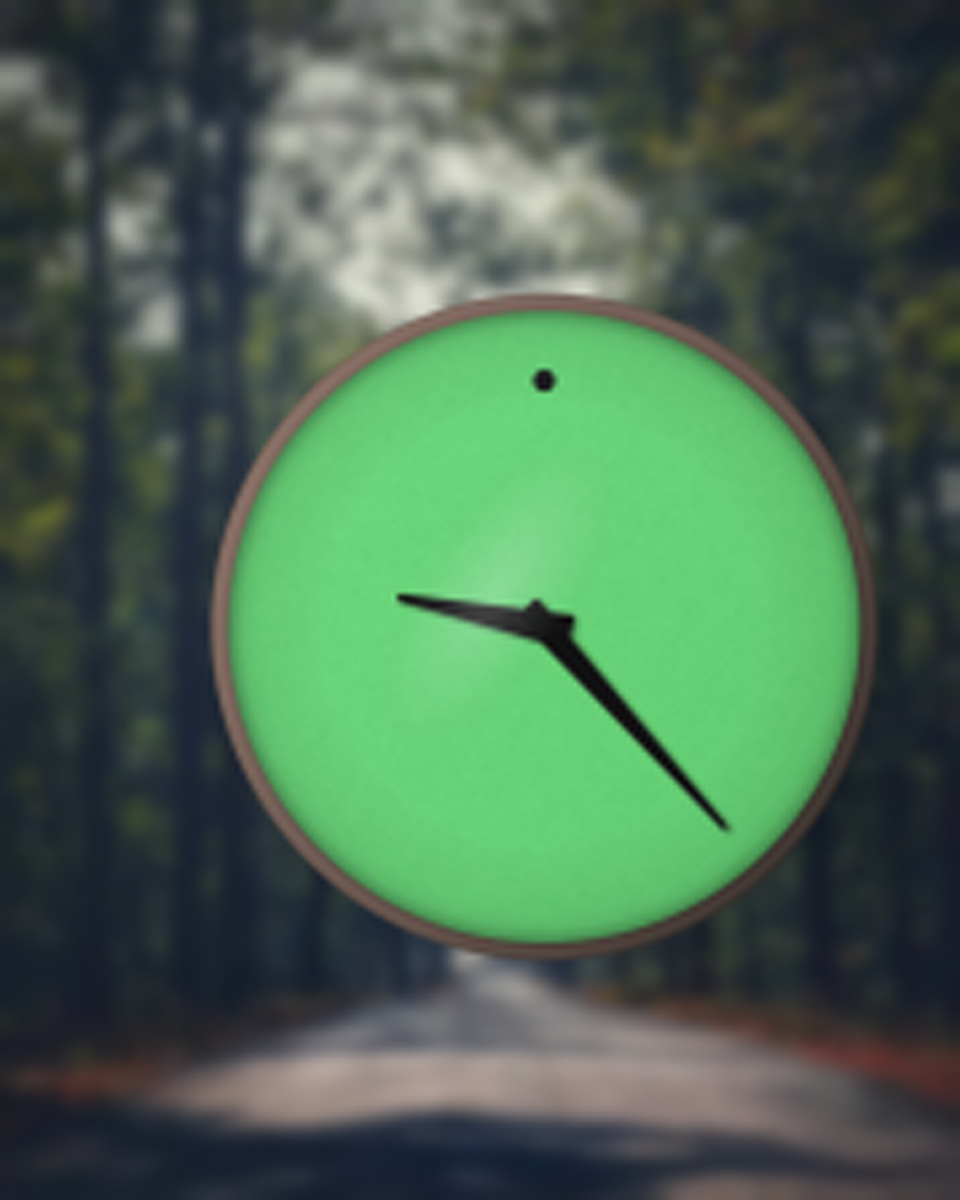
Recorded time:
h=9 m=23
